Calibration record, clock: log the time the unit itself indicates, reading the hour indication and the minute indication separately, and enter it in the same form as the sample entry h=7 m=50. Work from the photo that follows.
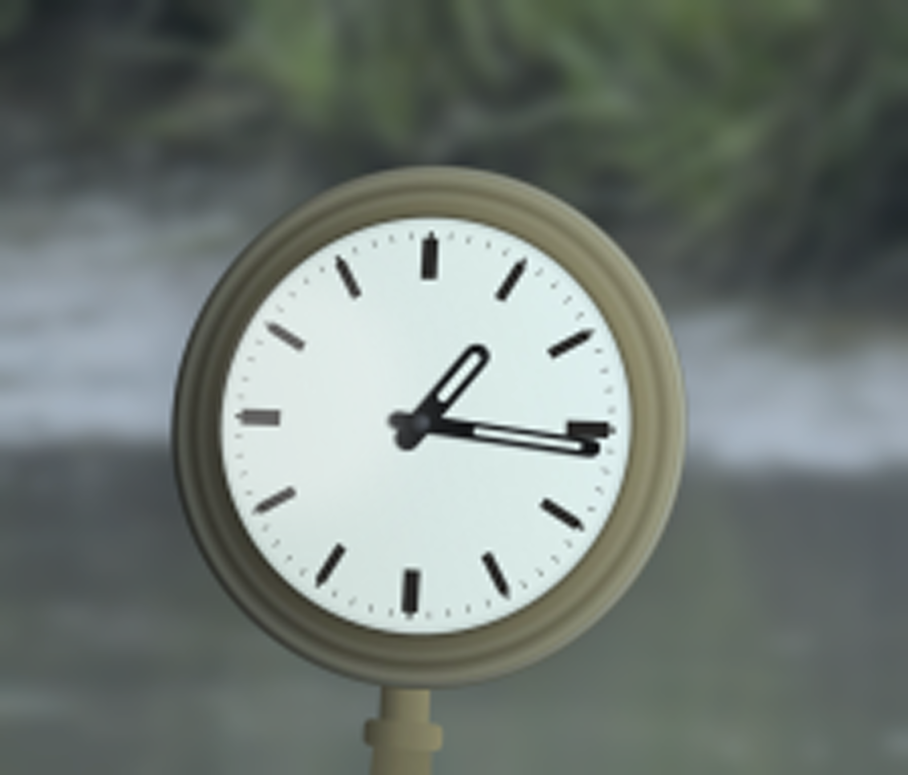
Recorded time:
h=1 m=16
